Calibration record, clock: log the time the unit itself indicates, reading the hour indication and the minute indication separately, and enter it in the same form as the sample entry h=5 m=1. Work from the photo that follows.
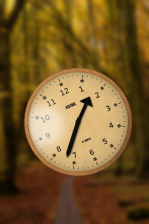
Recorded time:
h=1 m=37
